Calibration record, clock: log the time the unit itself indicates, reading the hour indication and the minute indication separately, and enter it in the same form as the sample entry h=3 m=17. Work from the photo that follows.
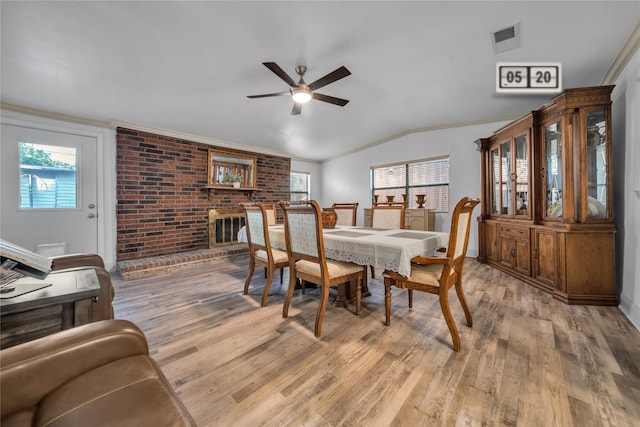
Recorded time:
h=5 m=20
